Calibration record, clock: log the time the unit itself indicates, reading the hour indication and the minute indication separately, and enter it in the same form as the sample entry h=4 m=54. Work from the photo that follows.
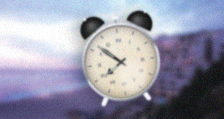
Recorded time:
h=7 m=52
